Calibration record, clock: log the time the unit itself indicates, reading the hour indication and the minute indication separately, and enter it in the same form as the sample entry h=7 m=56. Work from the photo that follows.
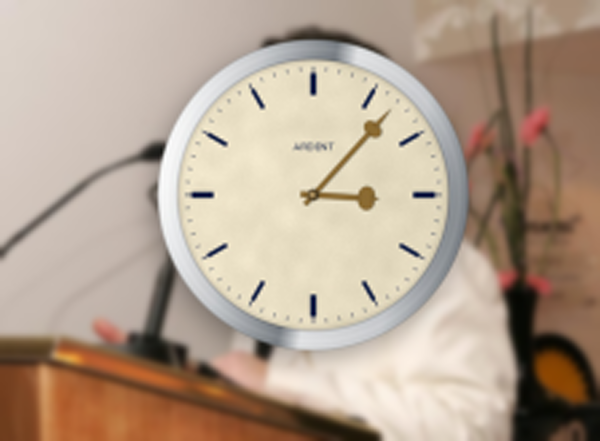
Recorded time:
h=3 m=7
